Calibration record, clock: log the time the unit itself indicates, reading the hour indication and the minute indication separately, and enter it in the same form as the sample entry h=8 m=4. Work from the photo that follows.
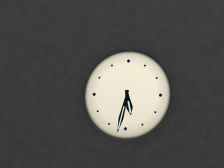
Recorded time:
h=5 m=32
